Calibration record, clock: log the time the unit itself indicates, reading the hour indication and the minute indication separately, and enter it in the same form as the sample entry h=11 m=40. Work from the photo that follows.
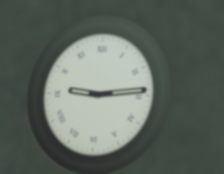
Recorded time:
h=9 m=14
